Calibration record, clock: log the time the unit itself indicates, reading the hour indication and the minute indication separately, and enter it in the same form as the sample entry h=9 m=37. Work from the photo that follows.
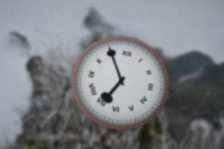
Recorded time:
h=6 m=55
